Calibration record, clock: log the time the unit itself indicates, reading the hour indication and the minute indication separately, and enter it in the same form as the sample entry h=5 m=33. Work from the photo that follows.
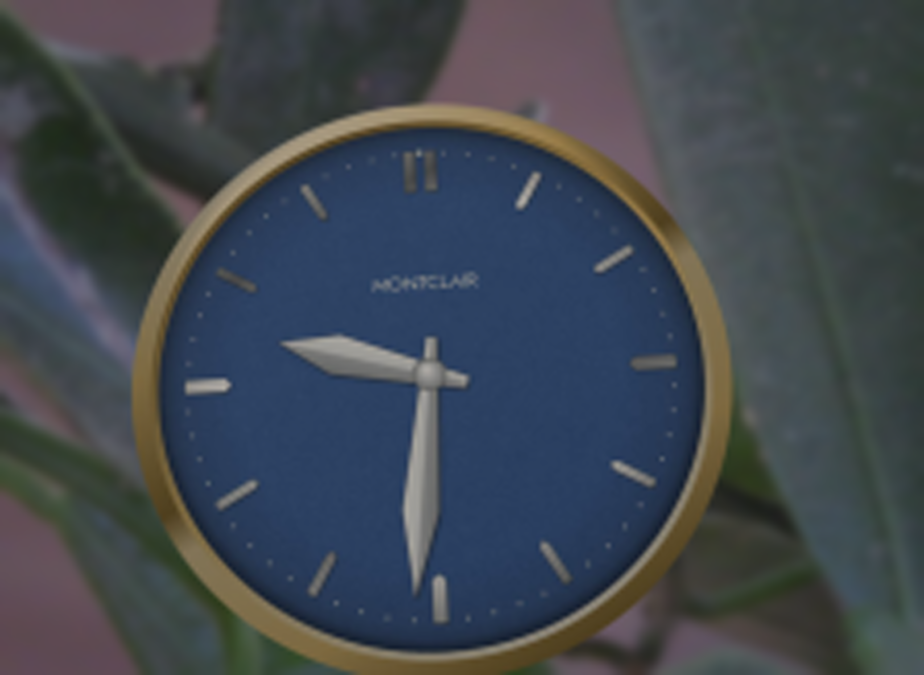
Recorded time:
h=9 m=31
